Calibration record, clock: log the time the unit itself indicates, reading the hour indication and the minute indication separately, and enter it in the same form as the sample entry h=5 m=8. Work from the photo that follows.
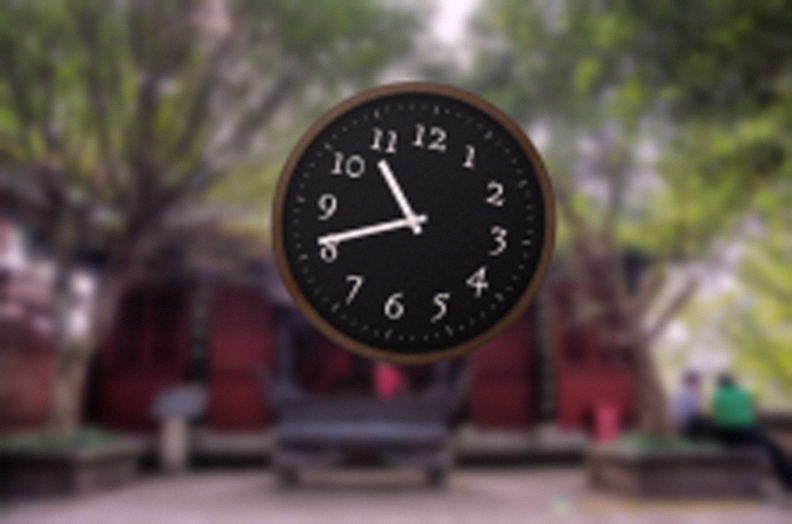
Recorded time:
h=10 m=41
